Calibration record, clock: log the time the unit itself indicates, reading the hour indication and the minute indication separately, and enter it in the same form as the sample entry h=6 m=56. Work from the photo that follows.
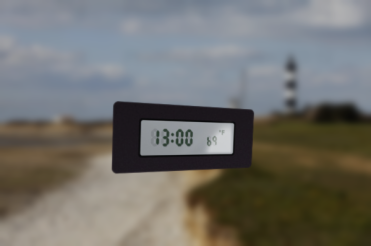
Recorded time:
h=13 m=0
